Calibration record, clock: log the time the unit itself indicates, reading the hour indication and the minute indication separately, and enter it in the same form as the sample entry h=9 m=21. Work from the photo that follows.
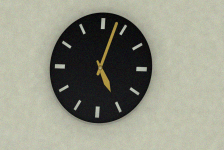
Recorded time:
h=5 m=3
